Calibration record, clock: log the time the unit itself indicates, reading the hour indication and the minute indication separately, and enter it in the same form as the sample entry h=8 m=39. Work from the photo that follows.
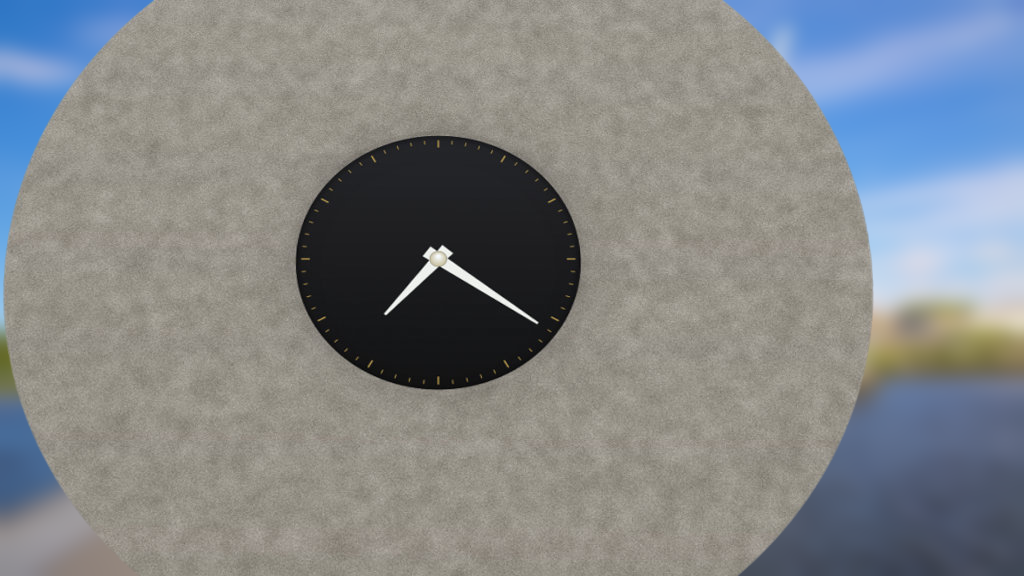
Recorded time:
h=7 m=21
